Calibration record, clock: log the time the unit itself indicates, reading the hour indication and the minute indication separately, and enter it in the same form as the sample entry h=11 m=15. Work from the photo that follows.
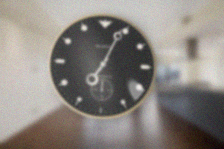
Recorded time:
h=7 m=4
